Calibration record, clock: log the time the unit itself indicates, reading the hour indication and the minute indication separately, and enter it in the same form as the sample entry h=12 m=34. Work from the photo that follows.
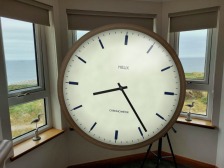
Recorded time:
h=8 m=24
